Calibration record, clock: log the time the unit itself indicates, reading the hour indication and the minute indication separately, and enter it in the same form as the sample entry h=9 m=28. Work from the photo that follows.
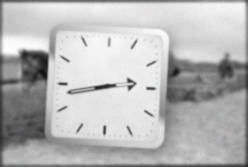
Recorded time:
h=2 m=43
